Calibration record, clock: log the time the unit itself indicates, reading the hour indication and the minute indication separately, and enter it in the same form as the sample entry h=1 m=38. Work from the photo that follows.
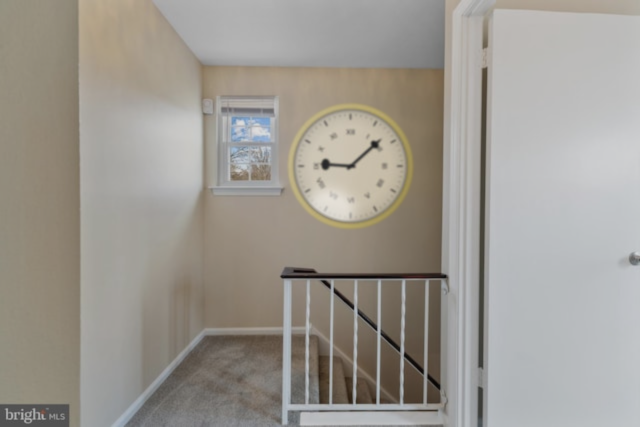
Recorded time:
h=9 m=8
